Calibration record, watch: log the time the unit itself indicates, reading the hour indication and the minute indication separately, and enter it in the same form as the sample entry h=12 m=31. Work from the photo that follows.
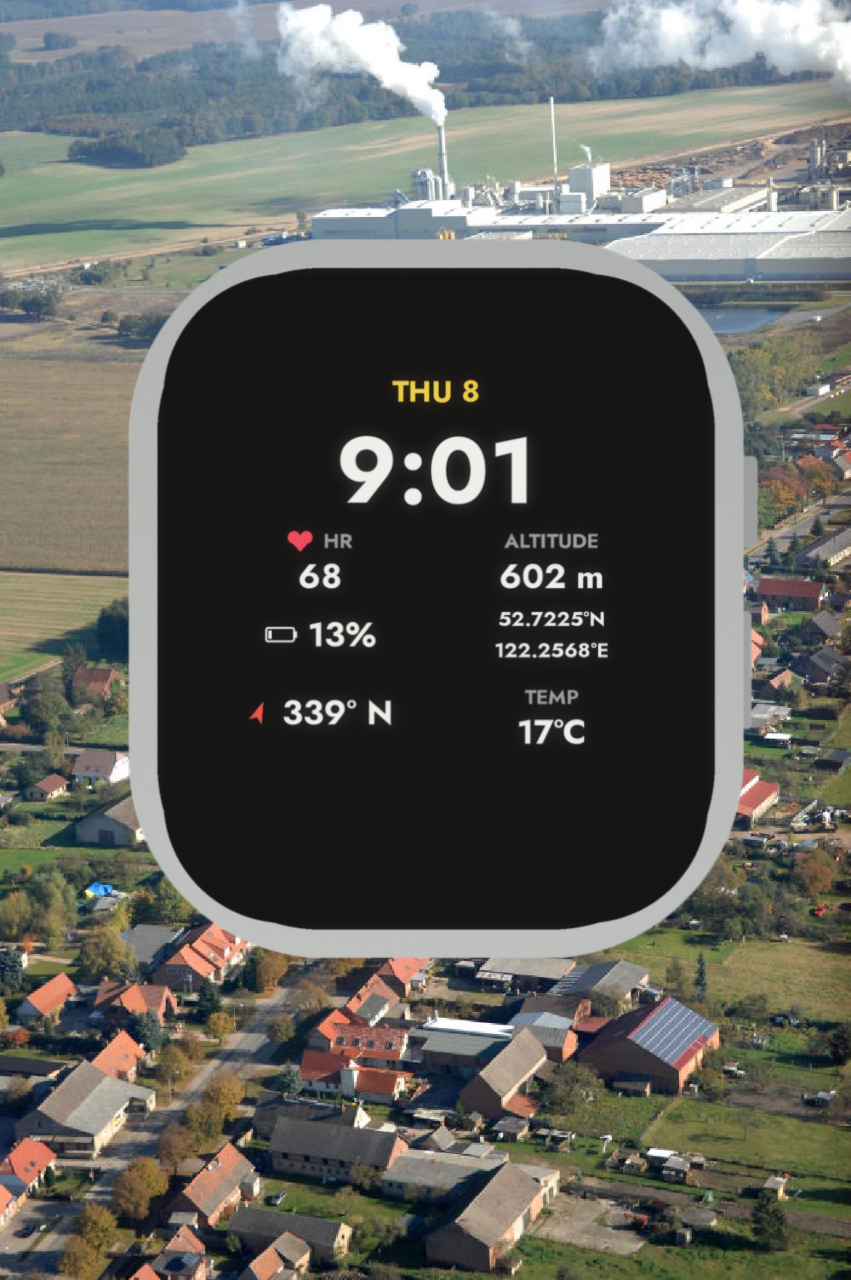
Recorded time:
h=9 m=1
